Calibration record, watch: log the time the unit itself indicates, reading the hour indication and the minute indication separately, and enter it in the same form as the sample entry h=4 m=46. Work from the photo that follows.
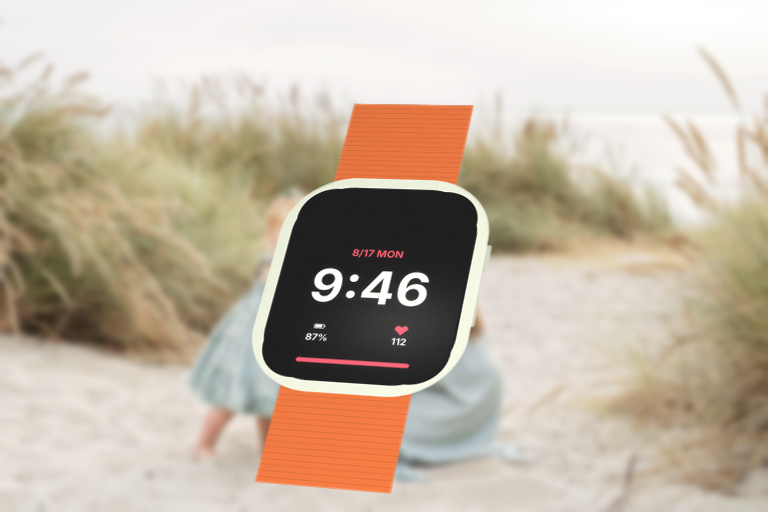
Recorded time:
h=9 m=46
